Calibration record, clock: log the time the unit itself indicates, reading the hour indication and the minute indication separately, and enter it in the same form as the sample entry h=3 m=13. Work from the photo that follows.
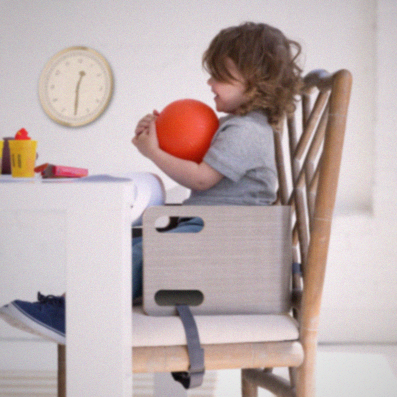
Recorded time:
h=12 m=30
